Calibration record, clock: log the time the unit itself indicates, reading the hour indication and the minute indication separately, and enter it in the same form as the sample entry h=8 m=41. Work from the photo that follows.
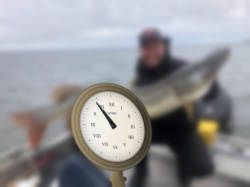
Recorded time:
h=10 m=54
